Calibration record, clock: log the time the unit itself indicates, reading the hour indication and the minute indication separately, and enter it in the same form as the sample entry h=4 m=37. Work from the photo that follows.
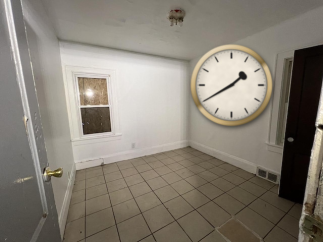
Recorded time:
h=1 m=40
